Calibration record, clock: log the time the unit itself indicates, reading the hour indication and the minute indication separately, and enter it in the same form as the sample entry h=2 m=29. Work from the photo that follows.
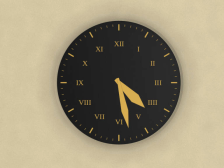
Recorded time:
h=4 m=28
